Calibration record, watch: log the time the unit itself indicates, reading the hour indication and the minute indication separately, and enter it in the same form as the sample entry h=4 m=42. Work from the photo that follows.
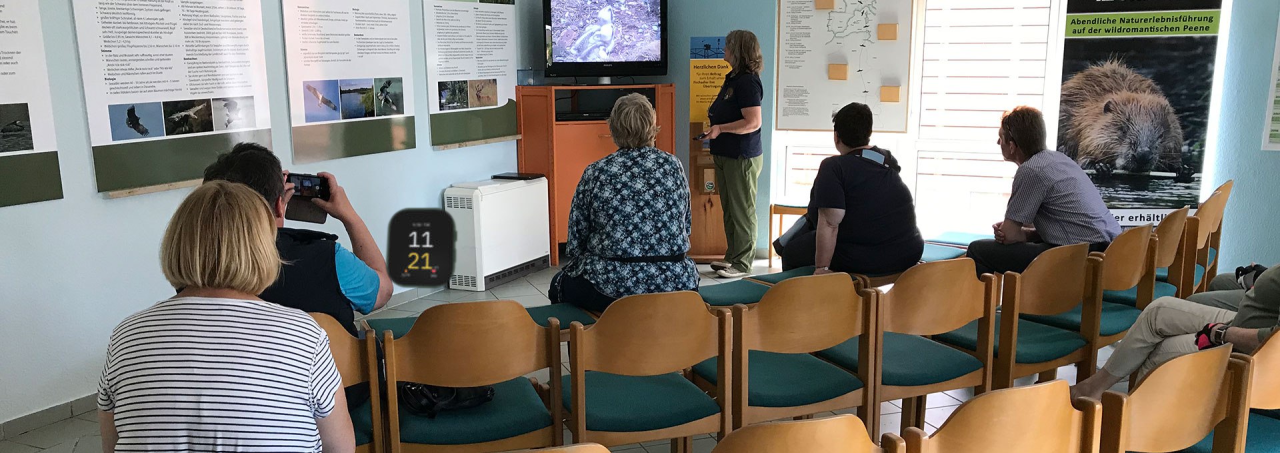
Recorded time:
h=11 m=21
